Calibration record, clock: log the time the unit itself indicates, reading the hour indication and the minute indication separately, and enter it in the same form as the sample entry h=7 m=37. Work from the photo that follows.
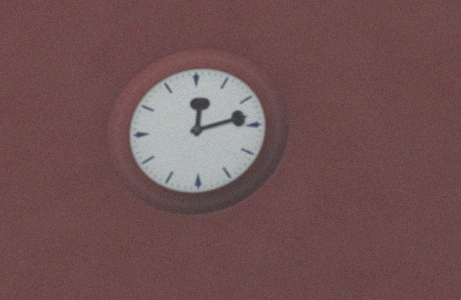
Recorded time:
h=12 m=13
